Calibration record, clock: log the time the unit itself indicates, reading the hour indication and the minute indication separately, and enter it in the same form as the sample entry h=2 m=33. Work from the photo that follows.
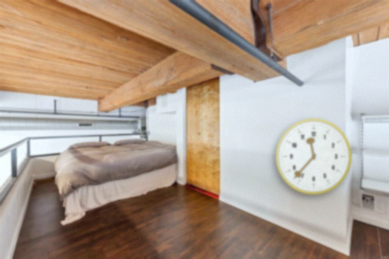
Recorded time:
h=11 m=37
